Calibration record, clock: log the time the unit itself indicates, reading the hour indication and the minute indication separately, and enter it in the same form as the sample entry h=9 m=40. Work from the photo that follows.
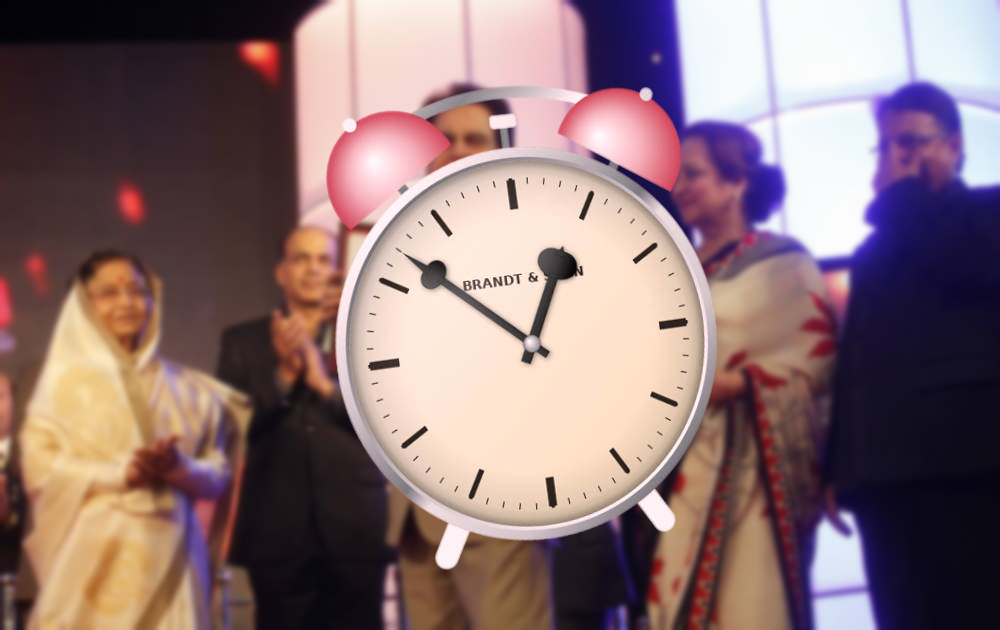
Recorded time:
h=12 m=52
